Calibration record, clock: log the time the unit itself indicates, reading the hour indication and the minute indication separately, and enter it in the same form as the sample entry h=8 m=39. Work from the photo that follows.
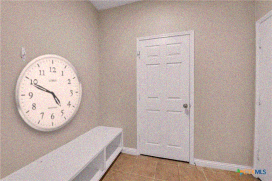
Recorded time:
h=4 m=49
